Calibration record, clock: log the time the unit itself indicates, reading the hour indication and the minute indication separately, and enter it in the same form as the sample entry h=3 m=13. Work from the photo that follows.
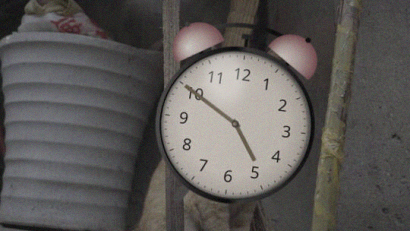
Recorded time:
h=4 m=50
